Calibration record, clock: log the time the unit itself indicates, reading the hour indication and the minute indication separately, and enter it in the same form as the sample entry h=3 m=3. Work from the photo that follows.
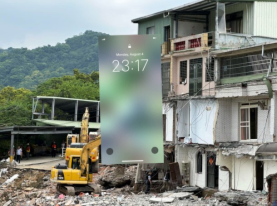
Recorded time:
h=23 m=17
